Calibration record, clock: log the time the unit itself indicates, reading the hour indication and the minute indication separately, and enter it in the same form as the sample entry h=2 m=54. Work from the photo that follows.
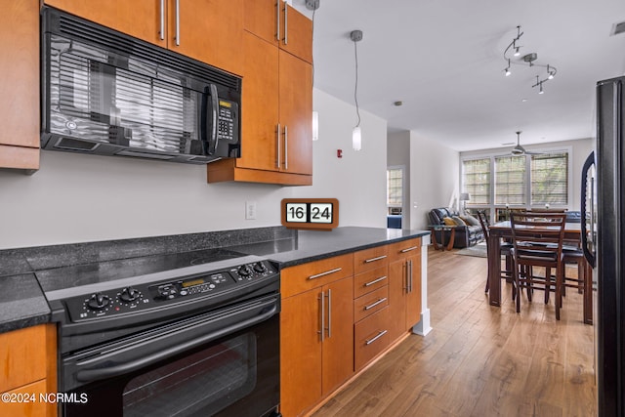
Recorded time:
h=16 m=24
